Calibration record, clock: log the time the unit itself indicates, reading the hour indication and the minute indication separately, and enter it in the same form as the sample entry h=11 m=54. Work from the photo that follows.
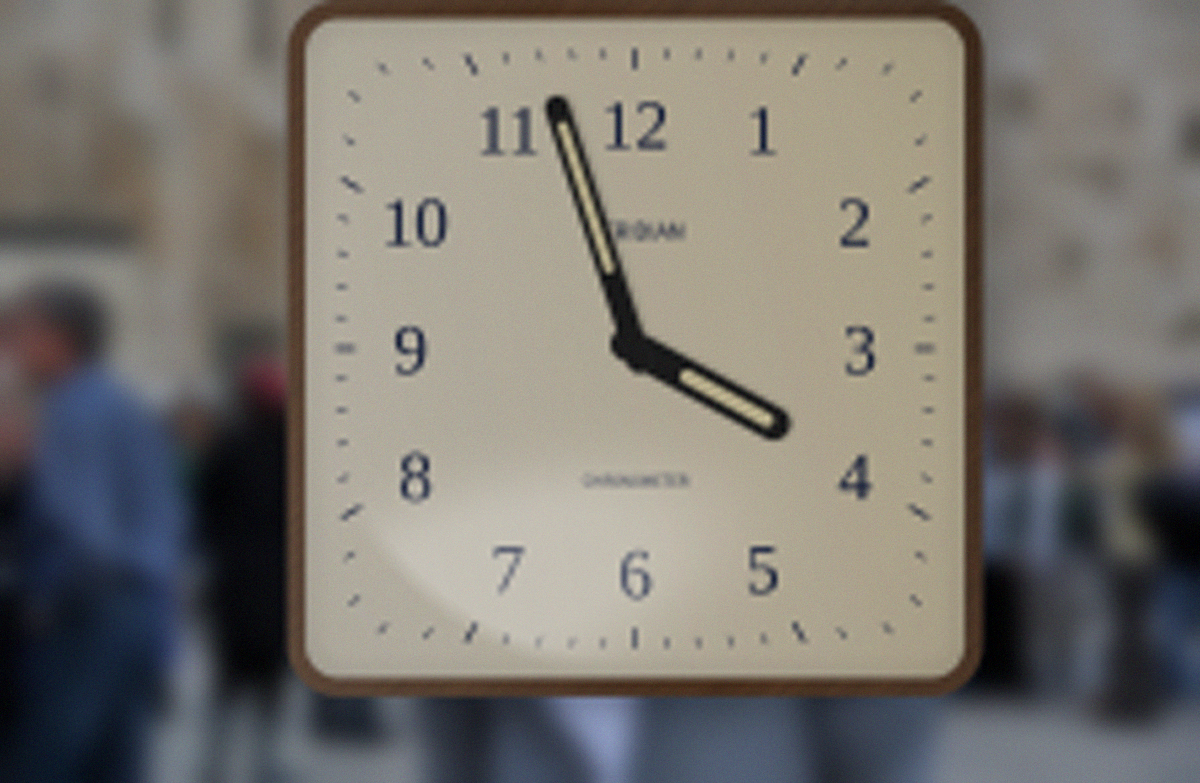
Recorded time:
h=3 m=57
